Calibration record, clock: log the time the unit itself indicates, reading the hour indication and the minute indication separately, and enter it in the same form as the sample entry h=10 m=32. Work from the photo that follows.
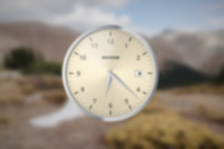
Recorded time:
h=6 m=22
